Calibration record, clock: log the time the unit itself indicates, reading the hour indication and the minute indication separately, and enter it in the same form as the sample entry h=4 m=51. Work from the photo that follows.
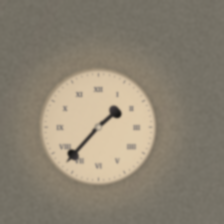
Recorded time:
h=1 m=37
